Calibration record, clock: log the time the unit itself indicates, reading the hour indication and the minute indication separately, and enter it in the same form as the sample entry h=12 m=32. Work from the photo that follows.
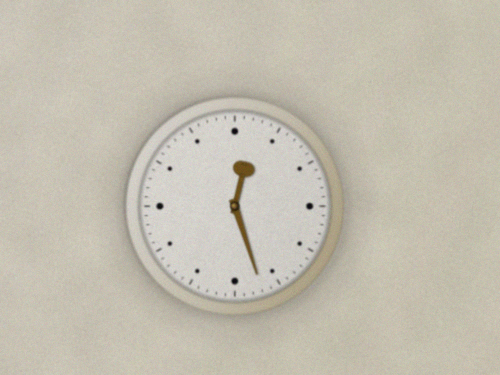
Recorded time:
h=12 m=27
